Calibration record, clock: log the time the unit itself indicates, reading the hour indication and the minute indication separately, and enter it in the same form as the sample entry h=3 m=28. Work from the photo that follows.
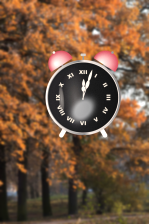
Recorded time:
h=12 m=3
